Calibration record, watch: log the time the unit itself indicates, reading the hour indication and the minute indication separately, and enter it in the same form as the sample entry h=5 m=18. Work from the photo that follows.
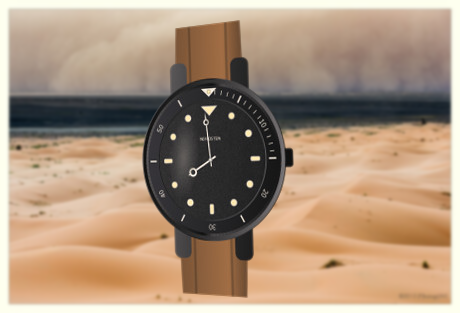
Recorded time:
h=7 m=59
